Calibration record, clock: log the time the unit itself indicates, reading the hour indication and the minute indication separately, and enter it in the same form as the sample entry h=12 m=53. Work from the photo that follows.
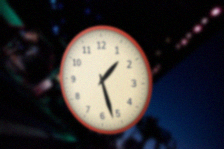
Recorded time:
h=1 m=27
